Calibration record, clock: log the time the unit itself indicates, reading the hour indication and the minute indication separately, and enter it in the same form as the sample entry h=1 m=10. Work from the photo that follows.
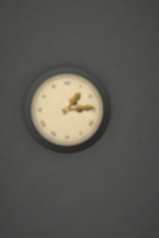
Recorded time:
h=1 m=14
